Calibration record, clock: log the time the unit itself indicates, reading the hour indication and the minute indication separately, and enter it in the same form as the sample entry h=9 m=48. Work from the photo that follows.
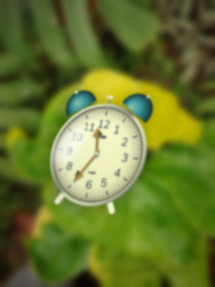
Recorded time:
h=11 m=35
